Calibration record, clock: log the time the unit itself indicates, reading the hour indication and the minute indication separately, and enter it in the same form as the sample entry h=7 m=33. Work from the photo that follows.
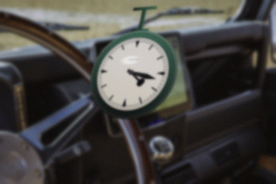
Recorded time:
h=4 m=17
